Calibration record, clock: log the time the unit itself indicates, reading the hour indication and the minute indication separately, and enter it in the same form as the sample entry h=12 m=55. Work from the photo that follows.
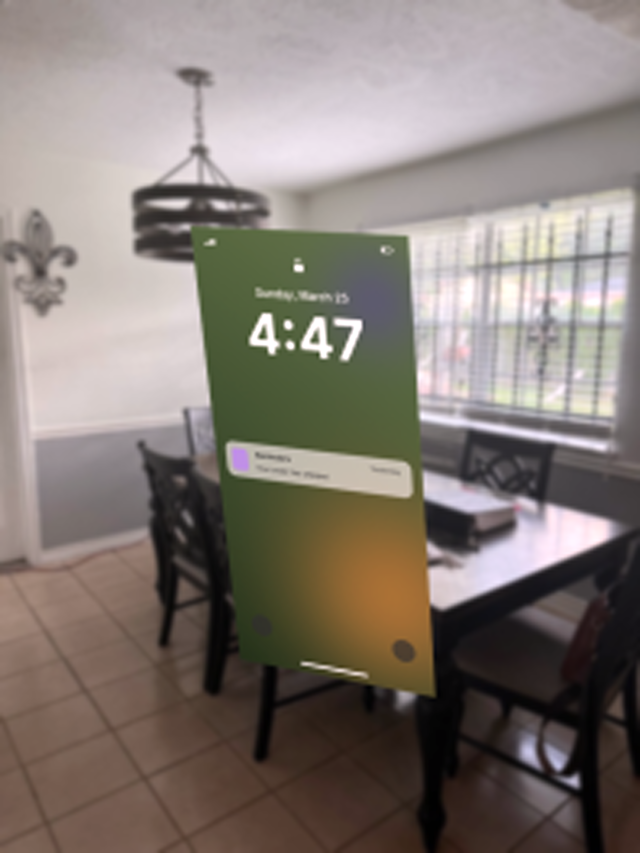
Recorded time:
h=4 m=47
